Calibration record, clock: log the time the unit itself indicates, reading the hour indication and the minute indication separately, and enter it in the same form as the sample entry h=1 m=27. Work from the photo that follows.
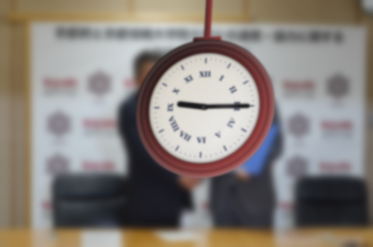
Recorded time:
h=9 m=15
